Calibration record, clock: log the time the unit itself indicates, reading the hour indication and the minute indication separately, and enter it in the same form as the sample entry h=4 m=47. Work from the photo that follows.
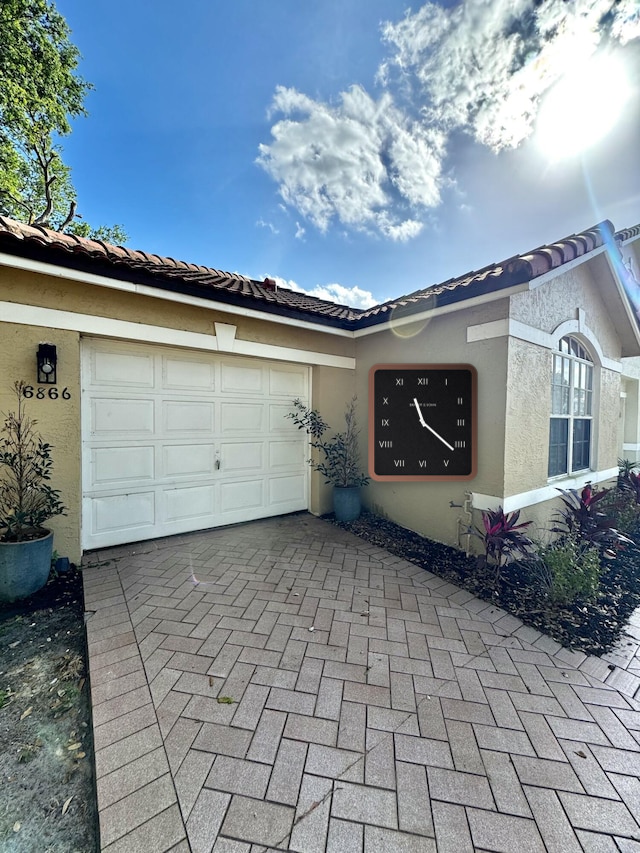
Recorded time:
h=11 m=22
